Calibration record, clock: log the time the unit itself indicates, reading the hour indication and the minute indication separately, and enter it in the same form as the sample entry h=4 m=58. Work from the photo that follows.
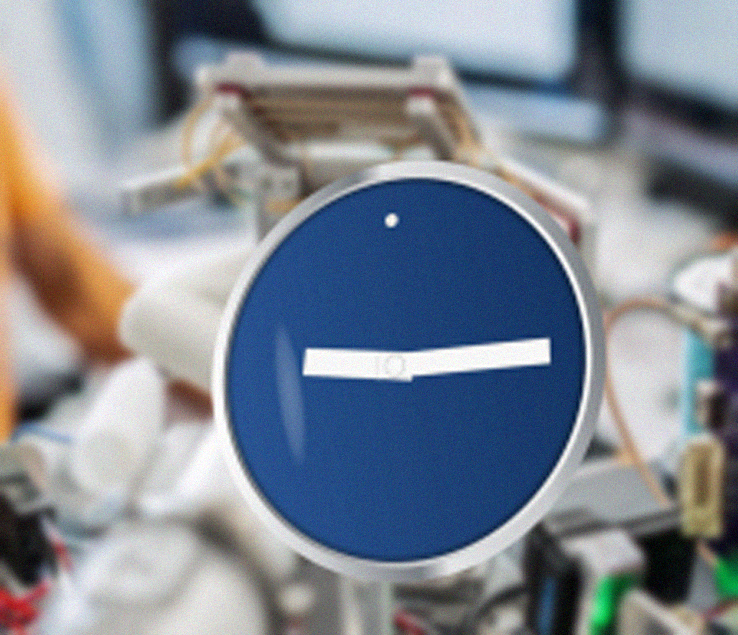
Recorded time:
h=9 m=15
